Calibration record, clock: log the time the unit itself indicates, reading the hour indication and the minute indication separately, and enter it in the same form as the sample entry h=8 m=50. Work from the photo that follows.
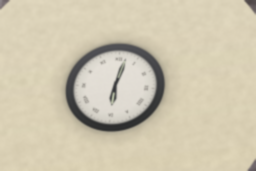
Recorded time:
h=6 m=2
